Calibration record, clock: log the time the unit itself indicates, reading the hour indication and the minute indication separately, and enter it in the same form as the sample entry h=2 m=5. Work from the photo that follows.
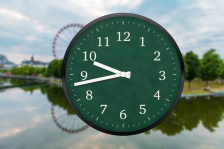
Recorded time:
h=9 m=43
